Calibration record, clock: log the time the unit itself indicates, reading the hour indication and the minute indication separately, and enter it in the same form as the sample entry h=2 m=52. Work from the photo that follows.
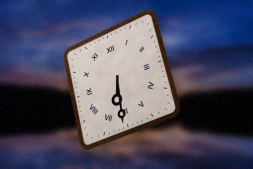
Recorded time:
h=6 m=31
